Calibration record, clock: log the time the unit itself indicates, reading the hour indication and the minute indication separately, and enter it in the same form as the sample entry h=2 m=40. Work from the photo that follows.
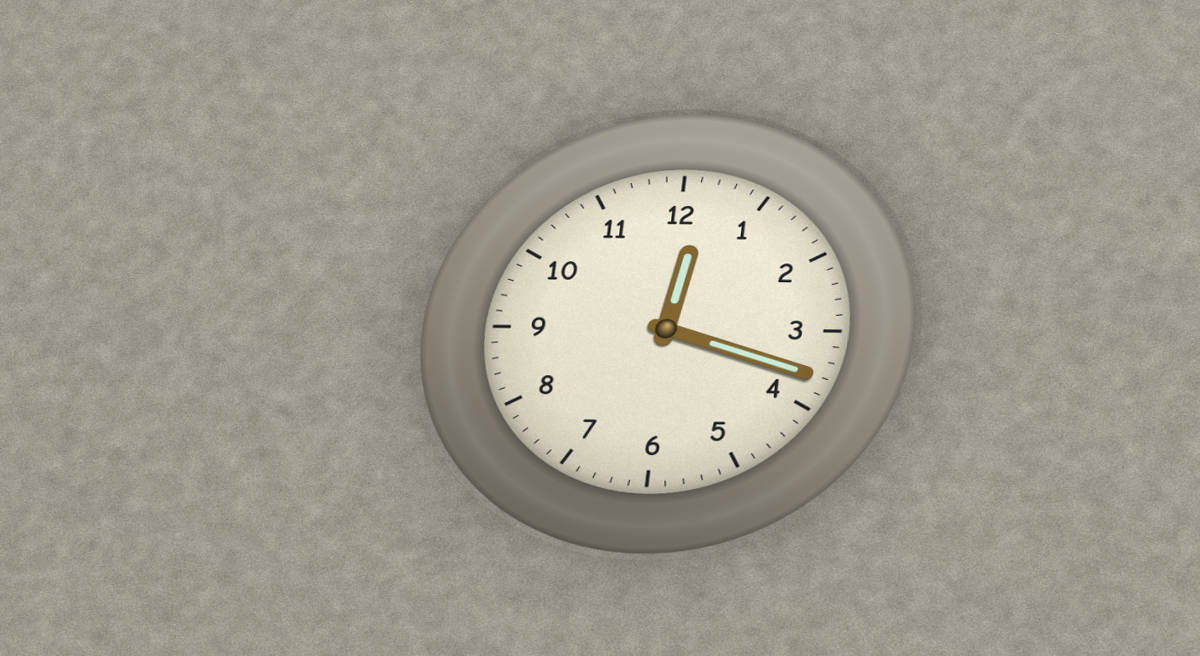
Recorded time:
h=12 m=18
